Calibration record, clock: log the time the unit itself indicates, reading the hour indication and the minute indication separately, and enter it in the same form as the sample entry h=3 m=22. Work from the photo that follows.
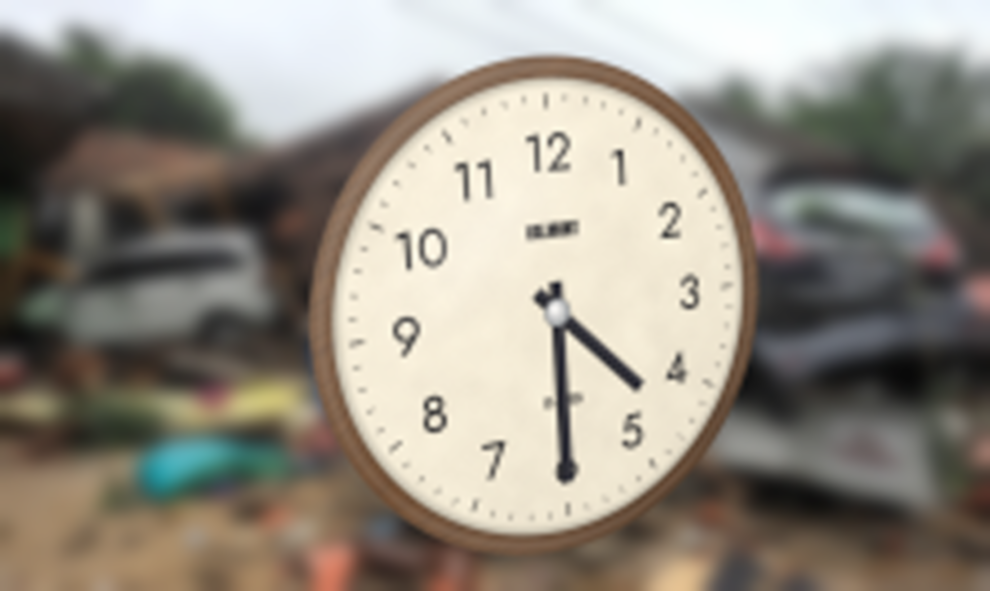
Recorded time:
h=4 m=30
